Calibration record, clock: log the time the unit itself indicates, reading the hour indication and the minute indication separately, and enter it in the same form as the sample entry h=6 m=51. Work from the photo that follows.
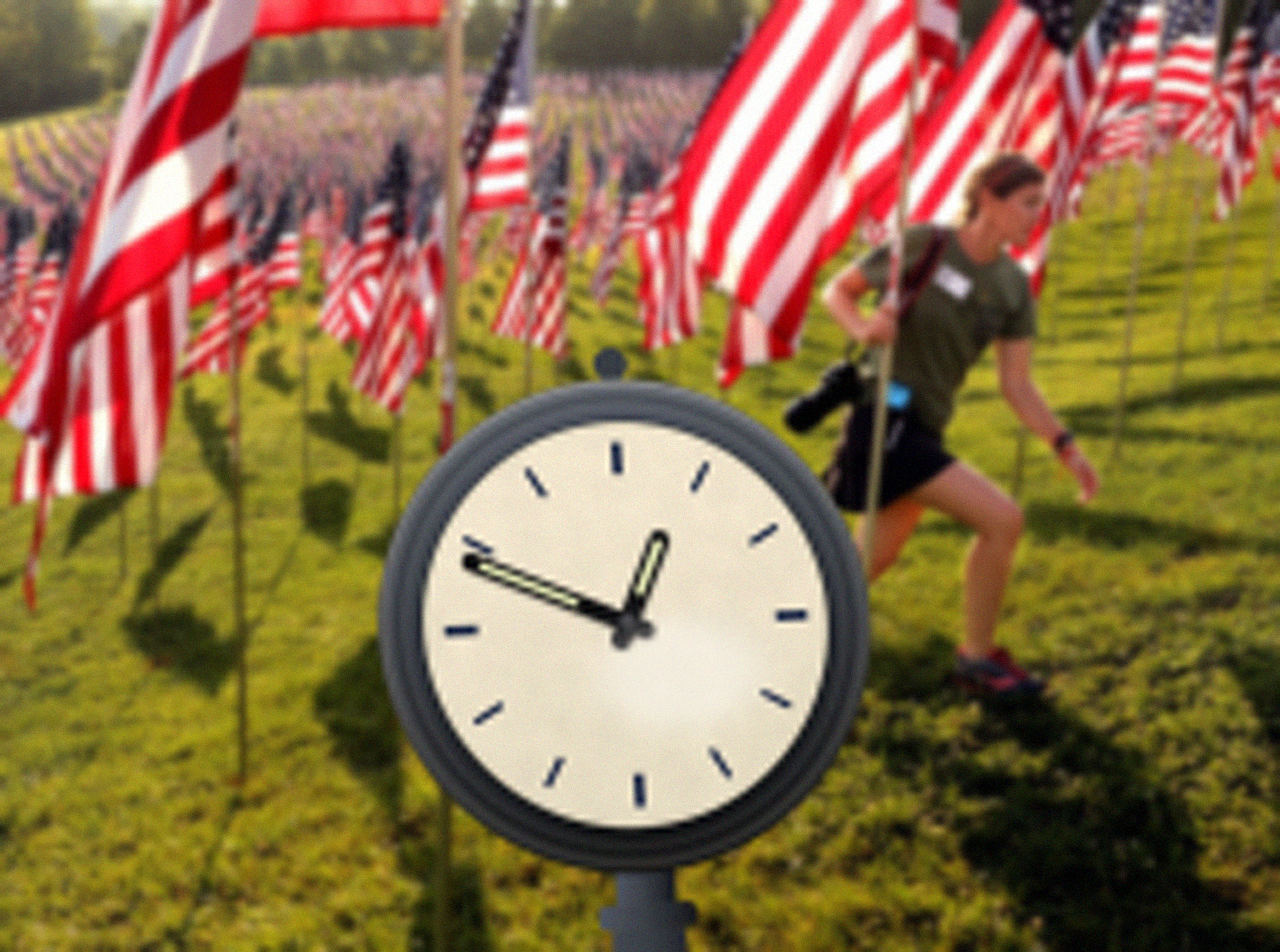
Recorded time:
h=12 m=49
